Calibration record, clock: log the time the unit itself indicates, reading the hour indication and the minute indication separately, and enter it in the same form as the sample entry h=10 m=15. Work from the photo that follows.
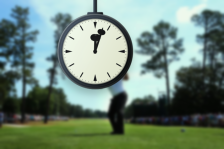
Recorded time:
h=12 m=3
